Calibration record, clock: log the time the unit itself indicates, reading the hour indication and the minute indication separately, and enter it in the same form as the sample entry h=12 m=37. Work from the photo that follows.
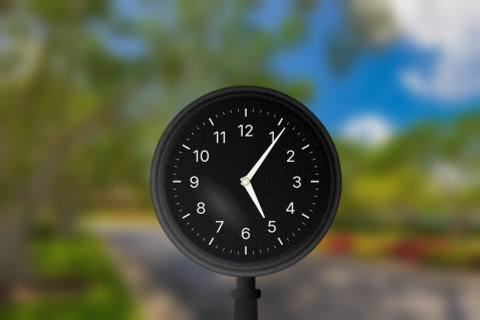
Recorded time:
h=5 m=6
